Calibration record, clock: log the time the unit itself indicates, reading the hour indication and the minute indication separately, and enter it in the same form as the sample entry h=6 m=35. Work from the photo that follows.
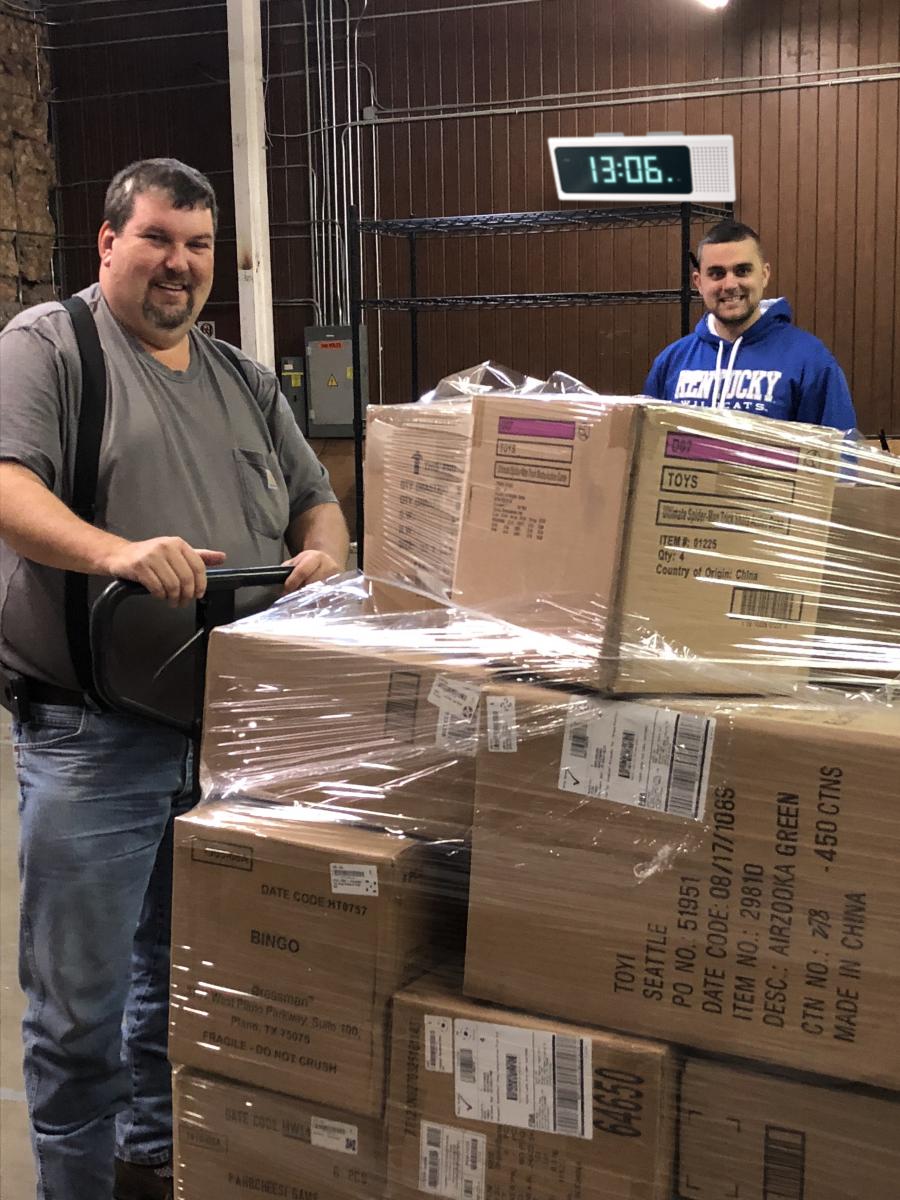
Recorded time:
h=13 m=6
